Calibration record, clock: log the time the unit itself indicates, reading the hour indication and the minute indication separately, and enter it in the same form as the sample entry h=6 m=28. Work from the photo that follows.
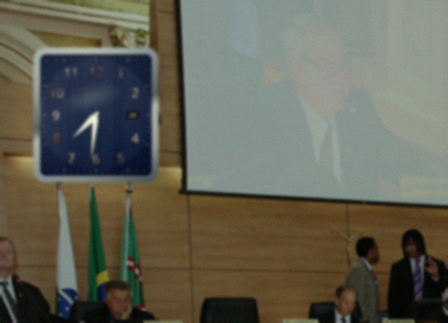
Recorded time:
h=7 m=31
